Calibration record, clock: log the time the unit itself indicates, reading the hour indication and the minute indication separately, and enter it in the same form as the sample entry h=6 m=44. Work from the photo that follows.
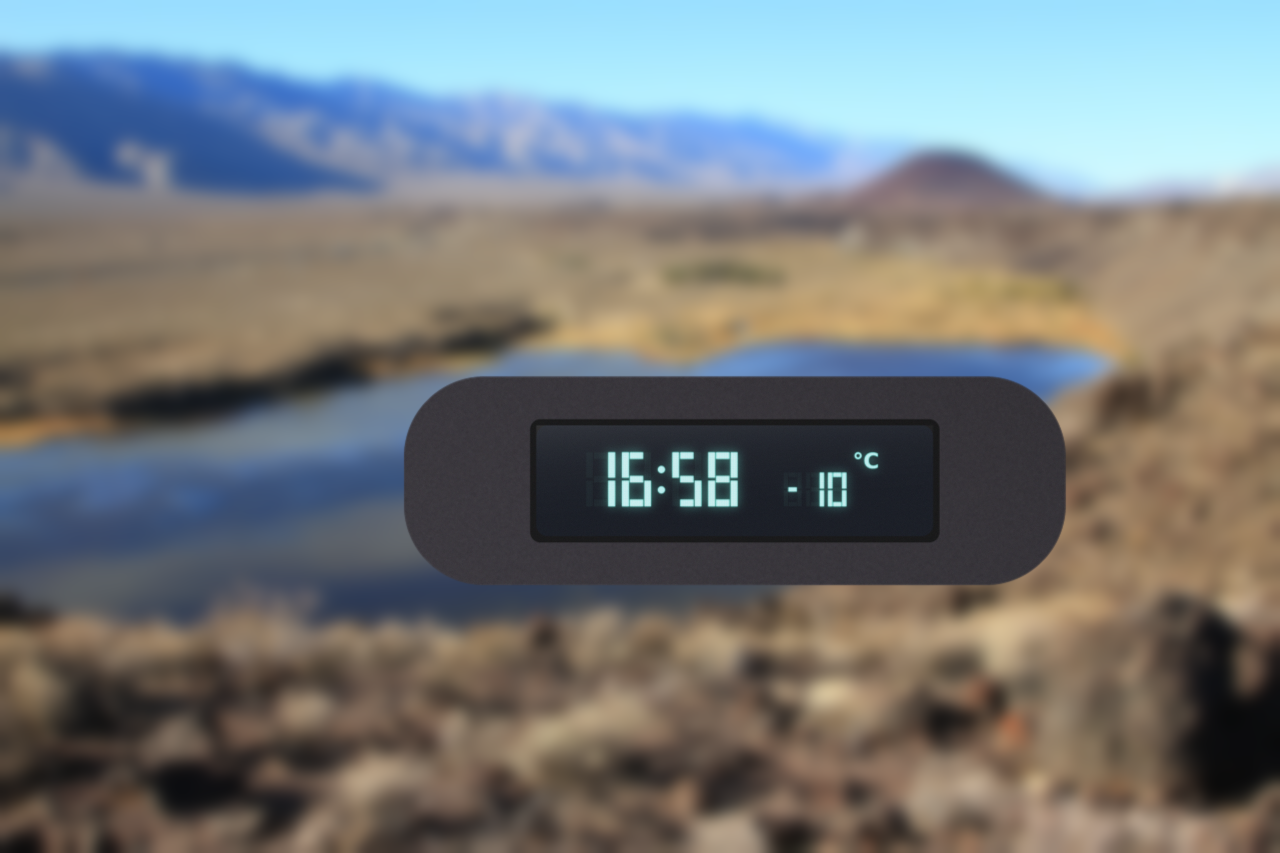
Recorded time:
h=16 m=58
